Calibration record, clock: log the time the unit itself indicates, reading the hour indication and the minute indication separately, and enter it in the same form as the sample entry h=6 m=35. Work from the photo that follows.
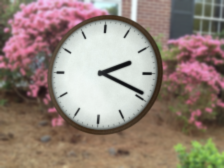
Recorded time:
h=2 m=19
